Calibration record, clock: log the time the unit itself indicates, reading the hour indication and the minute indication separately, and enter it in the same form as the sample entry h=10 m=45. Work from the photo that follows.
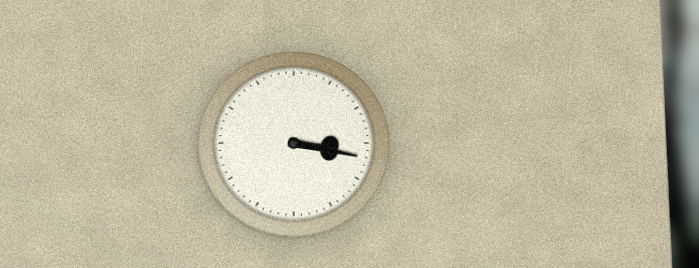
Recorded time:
h=3 m=17
